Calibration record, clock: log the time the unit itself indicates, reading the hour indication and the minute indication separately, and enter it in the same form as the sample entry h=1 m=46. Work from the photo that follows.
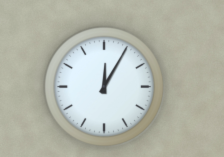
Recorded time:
h=12 m=5
